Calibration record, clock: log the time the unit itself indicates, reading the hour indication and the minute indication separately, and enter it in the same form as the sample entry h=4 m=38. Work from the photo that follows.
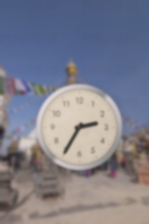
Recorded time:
h=2 m=35
